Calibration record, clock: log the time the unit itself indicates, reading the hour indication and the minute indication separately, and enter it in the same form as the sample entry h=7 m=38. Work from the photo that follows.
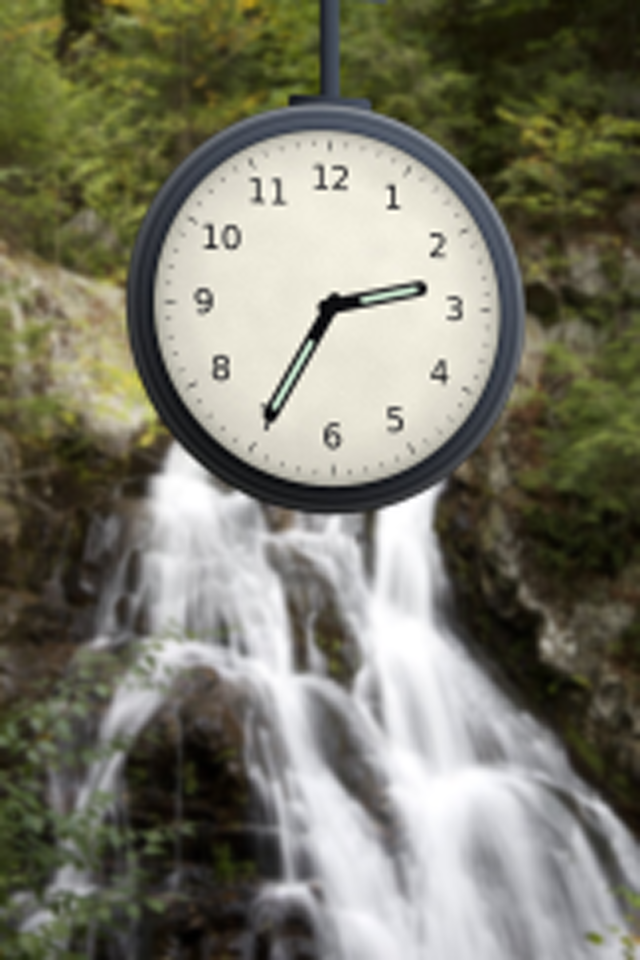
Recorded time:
h=2 m=35
